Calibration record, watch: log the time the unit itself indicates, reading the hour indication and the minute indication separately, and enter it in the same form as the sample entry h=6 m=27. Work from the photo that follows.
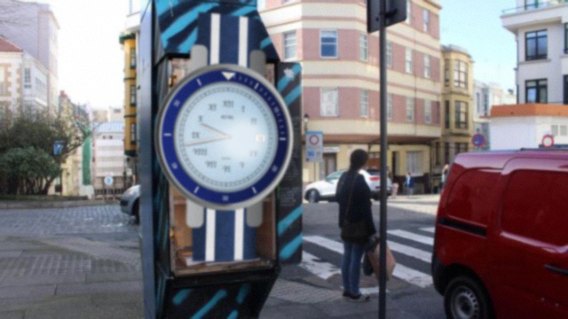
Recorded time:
h=9 m=43
